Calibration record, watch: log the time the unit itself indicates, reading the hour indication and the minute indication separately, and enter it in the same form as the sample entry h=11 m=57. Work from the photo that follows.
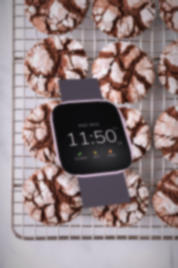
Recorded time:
h=11 m=50
